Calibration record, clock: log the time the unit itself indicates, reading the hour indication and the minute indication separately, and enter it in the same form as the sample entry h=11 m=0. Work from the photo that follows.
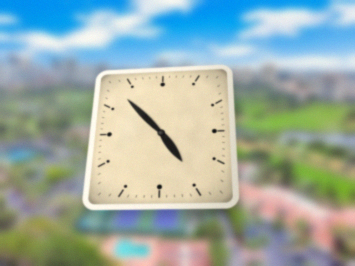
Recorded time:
h=4 m=53
